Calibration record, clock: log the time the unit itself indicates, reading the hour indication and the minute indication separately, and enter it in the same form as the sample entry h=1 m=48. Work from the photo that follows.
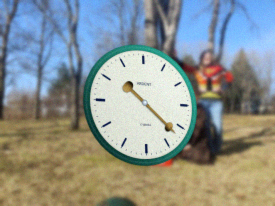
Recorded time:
h=10 m=22
